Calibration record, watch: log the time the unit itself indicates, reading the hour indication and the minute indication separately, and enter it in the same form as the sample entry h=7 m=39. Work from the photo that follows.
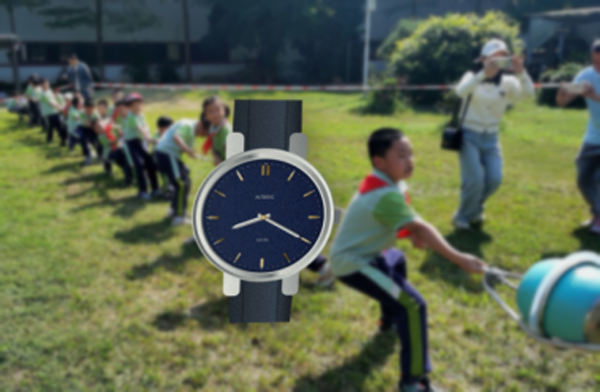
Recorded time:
h=8 m=20
